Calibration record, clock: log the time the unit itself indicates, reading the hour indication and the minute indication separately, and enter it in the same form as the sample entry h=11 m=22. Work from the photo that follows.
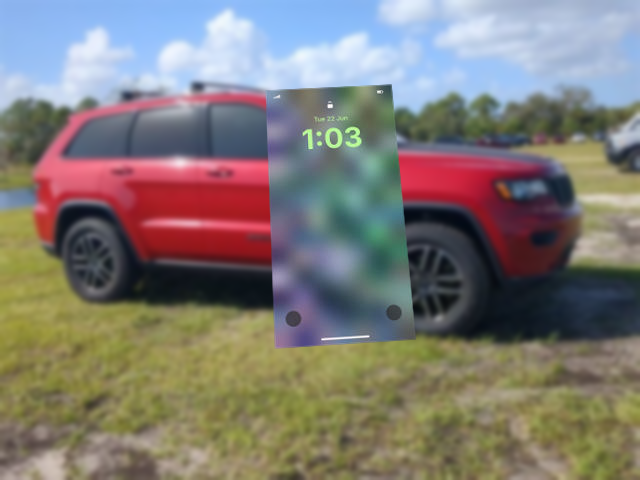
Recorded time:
h=1 m=3
